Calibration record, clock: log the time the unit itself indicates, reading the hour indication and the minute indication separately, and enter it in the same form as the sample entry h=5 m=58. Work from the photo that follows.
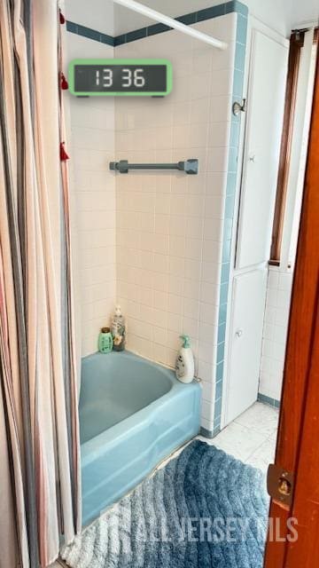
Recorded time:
h=13 m=36
